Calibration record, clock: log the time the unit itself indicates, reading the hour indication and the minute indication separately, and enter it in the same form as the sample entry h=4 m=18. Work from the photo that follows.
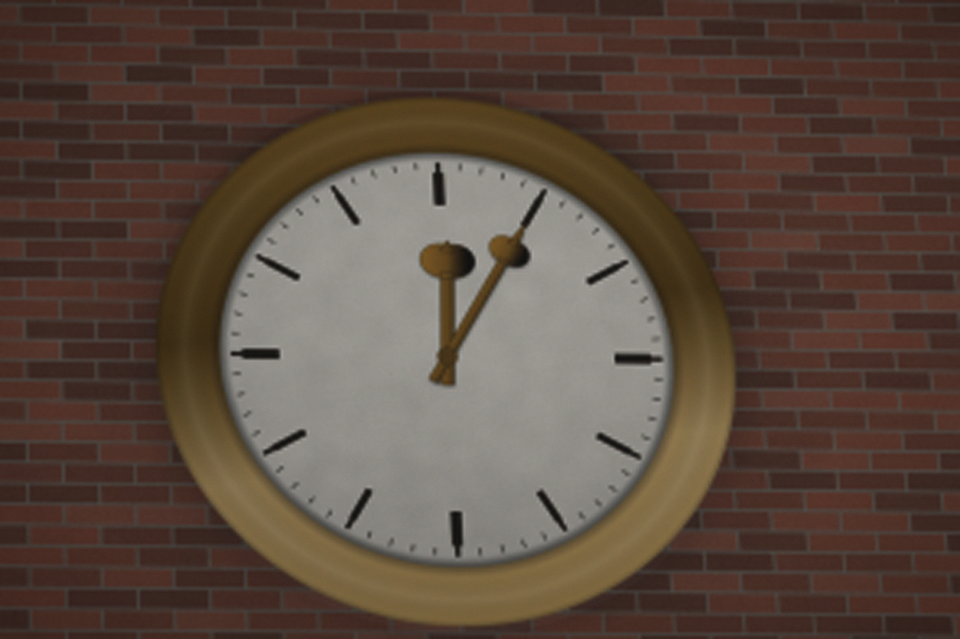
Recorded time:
h=12 m=5
